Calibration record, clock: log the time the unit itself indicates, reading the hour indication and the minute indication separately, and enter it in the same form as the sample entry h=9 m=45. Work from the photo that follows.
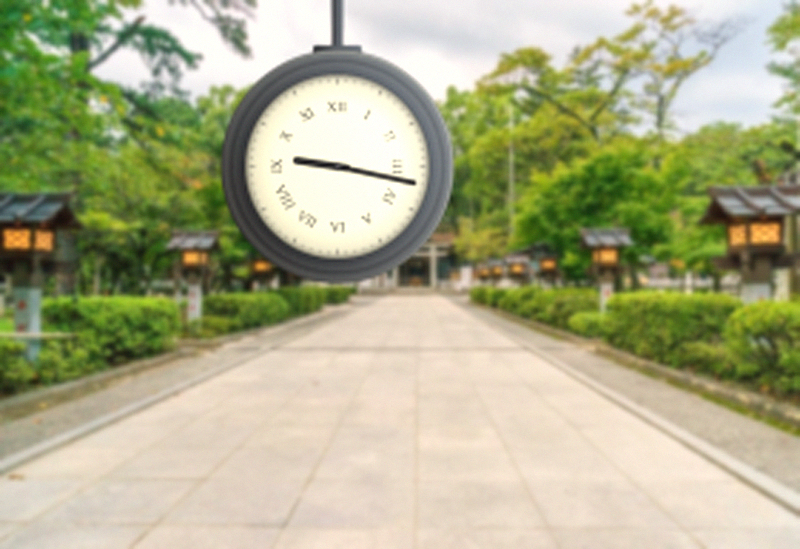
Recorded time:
h=9 m=17
